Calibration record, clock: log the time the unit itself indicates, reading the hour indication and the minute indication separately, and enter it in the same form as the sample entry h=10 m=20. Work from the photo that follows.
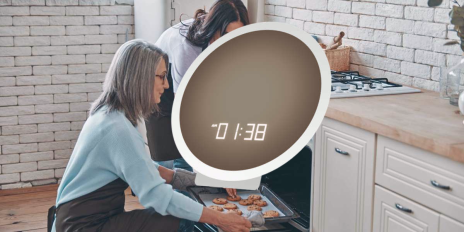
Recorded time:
h=1 m=38
